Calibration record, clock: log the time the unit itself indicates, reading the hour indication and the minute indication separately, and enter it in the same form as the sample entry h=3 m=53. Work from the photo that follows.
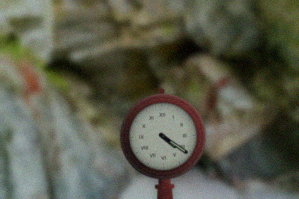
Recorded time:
h=4 m=21
